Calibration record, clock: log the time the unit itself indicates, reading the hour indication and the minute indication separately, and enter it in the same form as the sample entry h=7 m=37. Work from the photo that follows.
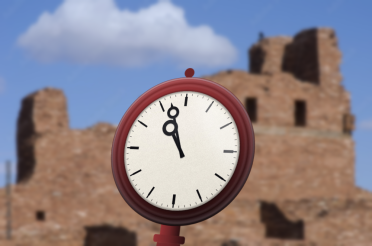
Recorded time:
h=10 m=57
